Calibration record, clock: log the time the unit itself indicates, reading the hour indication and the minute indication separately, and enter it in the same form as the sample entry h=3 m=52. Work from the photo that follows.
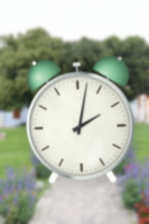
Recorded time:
h=2 m=2
